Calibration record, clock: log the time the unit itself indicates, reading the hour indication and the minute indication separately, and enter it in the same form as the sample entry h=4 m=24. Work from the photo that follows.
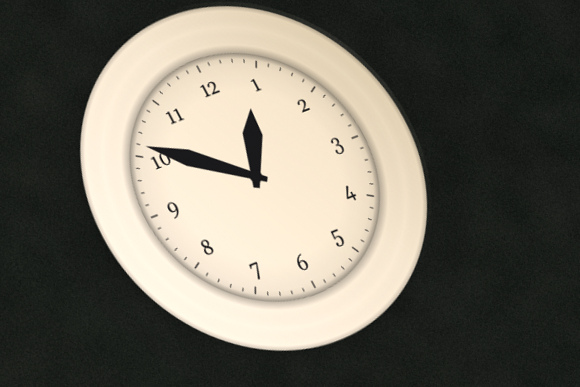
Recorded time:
h=12 m=51
